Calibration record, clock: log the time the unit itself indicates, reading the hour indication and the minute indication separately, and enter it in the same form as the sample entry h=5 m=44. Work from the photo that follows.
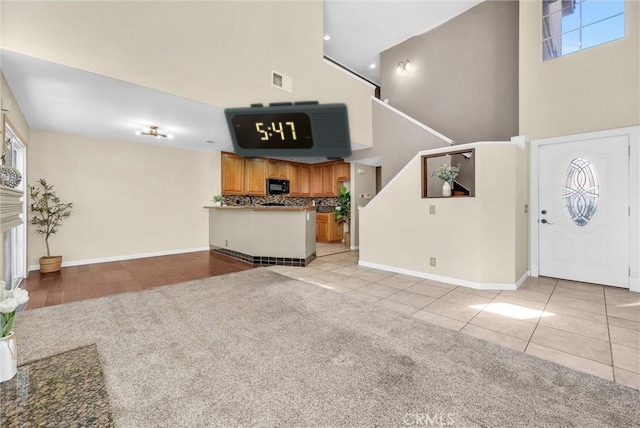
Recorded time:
h=5 m=47
